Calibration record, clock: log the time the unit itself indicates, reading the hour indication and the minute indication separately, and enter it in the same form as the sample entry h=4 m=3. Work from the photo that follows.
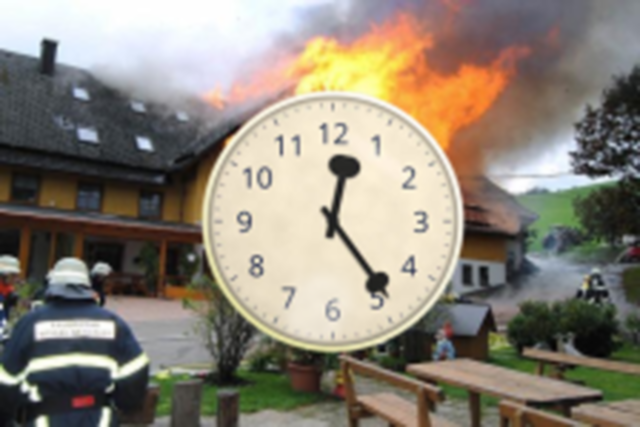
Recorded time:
h=12 m=24
